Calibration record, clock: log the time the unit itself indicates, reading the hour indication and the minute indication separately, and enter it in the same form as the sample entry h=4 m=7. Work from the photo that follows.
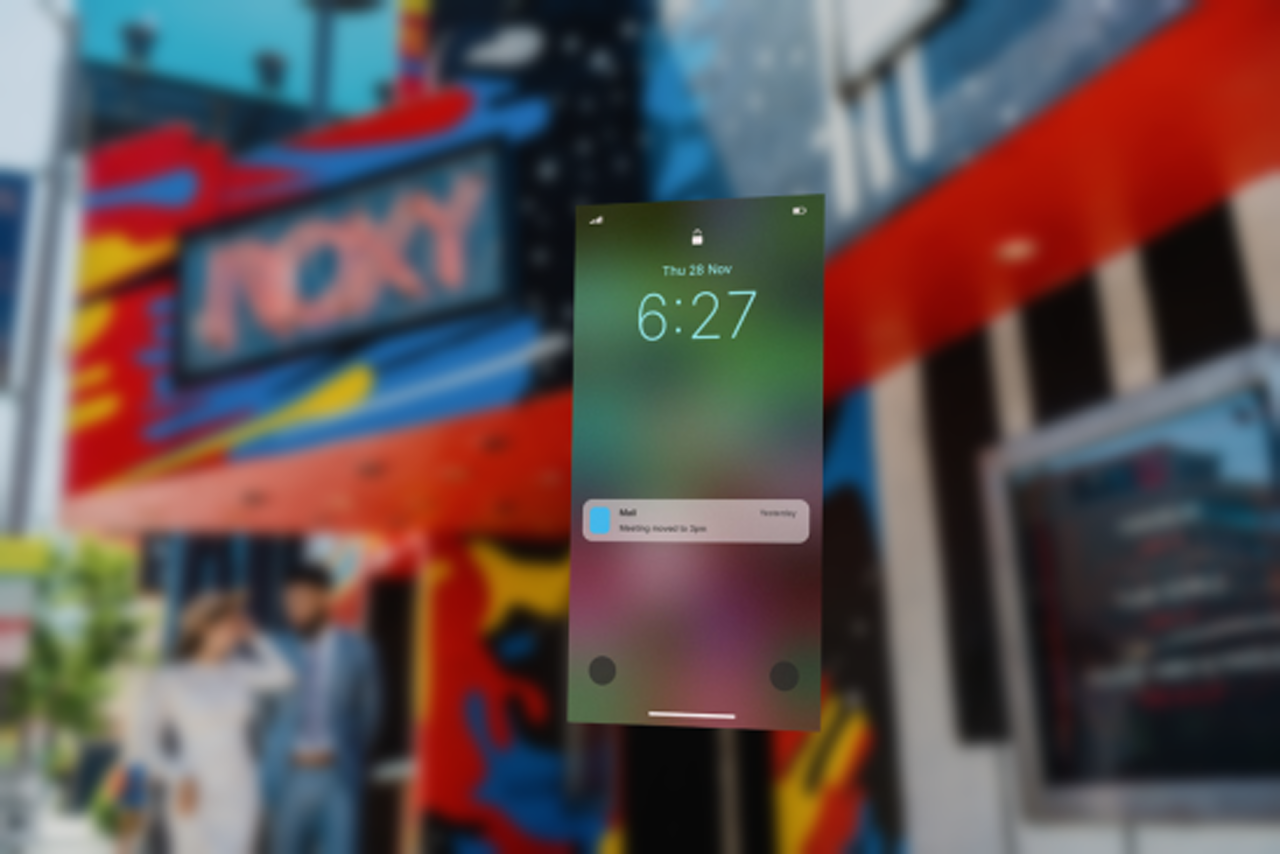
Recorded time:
h=6 m=27
